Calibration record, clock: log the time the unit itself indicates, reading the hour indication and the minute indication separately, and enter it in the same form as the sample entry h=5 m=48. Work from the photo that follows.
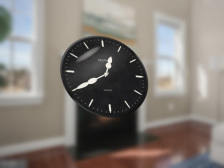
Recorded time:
h=12 m=40
